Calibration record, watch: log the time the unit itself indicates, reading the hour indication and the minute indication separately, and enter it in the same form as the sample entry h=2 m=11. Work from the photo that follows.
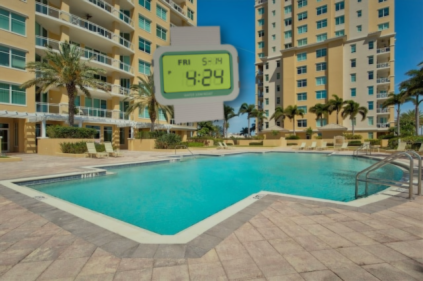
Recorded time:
h=4 m=24
